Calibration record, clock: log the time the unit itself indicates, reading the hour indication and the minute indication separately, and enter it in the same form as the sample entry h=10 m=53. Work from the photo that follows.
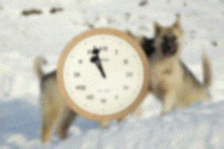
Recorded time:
h=10 m=57
